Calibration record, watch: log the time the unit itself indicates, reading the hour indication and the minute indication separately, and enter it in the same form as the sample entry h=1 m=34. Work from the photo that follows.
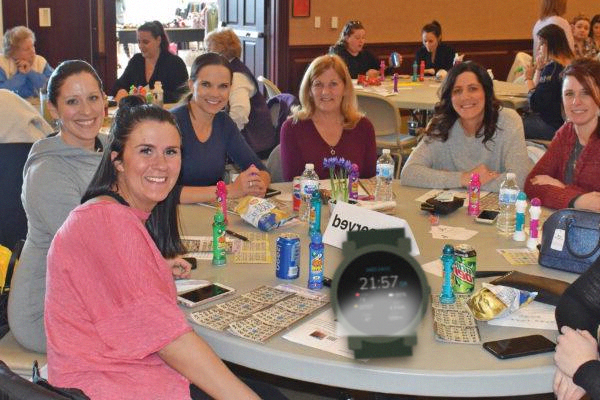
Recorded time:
h=21 m=57
